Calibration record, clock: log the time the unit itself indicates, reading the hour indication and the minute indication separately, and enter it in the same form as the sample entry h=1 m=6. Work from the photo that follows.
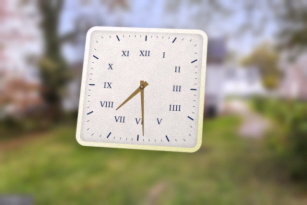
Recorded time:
h=7 m=29
